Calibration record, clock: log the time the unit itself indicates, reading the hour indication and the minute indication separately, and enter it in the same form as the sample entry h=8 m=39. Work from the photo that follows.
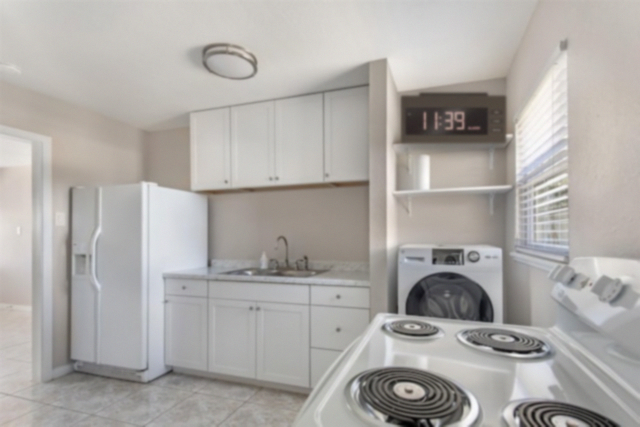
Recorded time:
h=11 m=39
